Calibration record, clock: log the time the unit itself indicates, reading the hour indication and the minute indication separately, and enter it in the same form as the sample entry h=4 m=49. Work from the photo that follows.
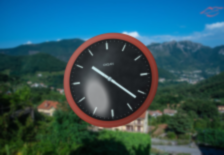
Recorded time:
h=10 m=22
